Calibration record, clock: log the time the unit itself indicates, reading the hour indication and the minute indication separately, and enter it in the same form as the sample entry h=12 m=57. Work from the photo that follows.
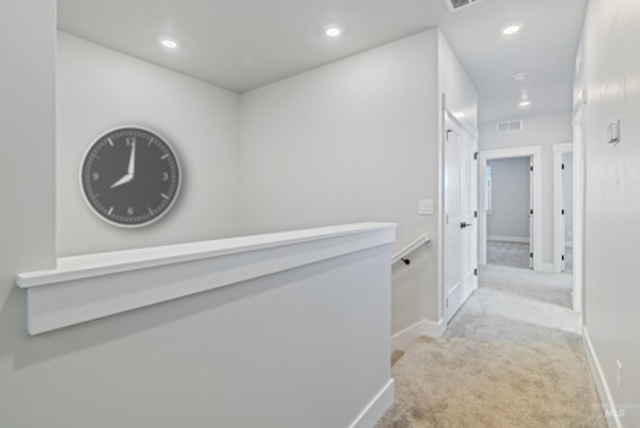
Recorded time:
h=8 m=1
